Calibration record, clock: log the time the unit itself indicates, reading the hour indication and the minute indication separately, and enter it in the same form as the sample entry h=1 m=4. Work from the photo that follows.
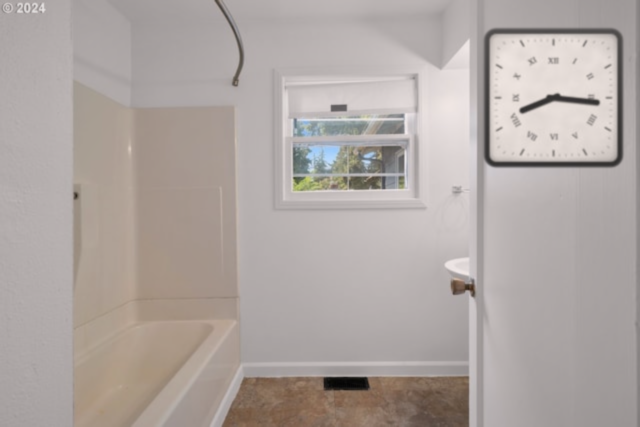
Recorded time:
h=8 m=16
